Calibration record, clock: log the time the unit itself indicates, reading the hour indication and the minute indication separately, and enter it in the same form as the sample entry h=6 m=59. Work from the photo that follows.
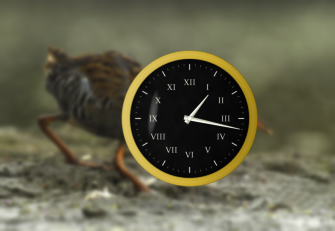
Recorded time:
h=1 m=17
